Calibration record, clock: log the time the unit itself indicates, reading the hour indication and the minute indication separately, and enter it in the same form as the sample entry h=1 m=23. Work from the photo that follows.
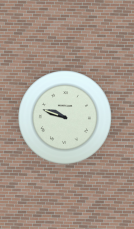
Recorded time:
h=9 m=48
